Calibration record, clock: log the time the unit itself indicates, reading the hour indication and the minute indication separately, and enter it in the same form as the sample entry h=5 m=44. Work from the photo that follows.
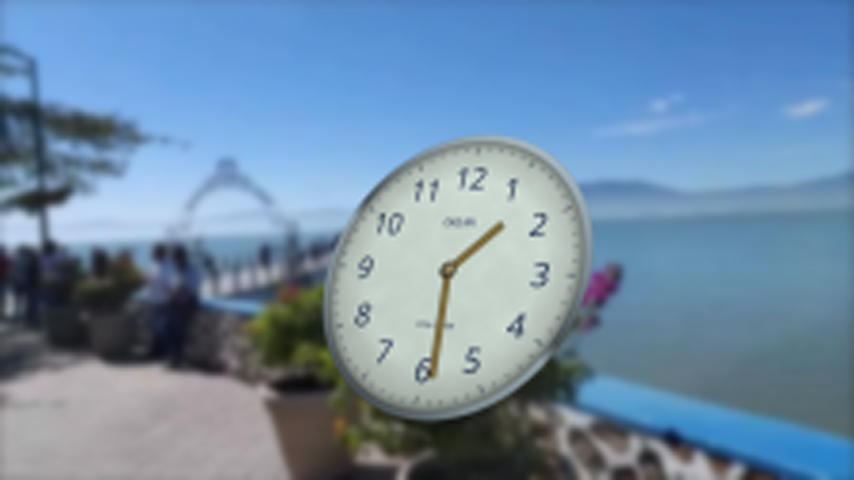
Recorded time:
h=1 m=29
